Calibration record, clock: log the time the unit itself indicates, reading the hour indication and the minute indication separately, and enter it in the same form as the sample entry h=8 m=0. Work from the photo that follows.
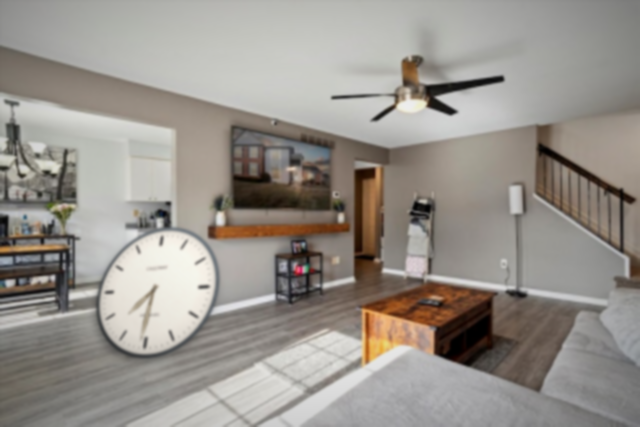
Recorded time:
h=7 m=31
